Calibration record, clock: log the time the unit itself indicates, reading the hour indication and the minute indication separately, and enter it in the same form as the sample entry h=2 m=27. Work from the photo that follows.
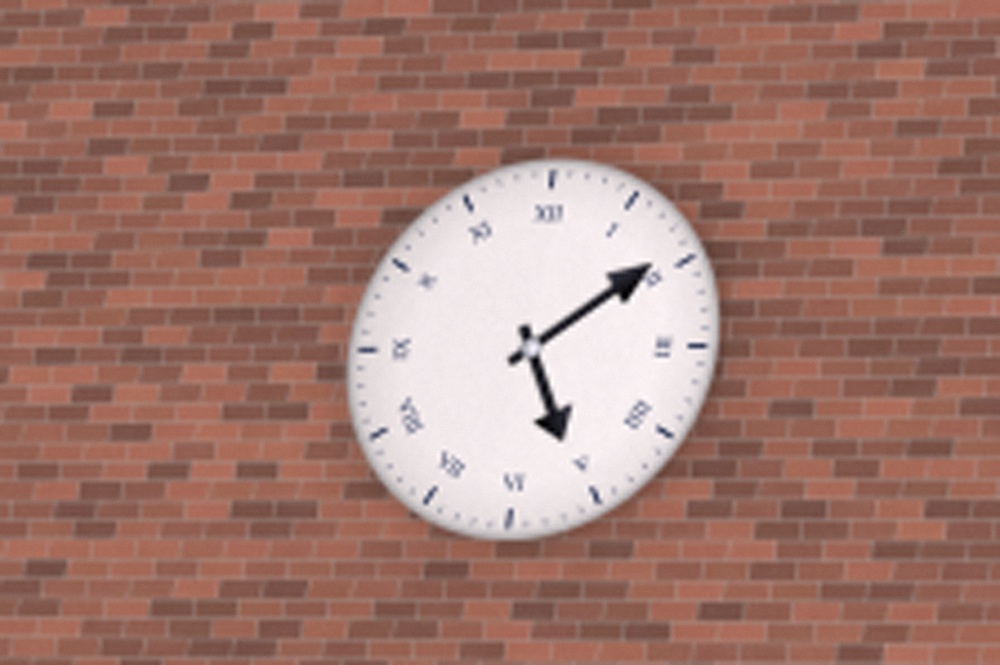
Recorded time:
h=5 m=9
